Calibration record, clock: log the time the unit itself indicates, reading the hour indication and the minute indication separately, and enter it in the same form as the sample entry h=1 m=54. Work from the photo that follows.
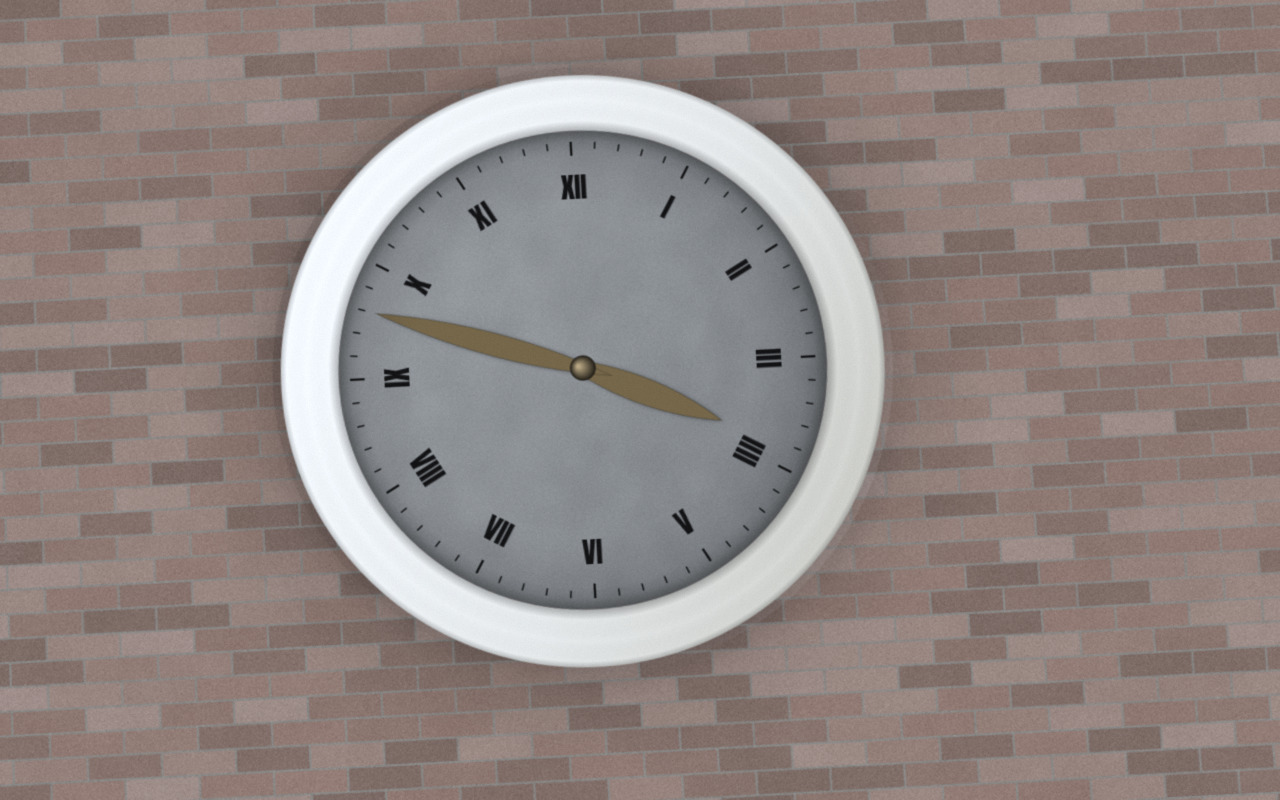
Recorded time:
h=3 m=48
